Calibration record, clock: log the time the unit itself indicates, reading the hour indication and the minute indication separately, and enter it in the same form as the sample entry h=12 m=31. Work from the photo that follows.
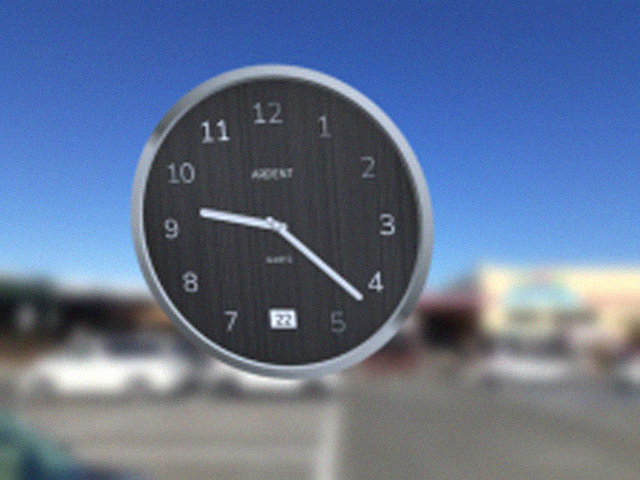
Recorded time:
h=9 m=22
